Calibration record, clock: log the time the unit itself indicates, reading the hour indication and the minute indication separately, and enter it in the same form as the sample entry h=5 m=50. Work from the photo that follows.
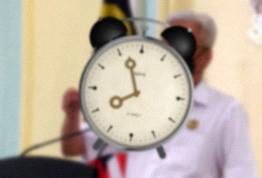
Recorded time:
h=7 m=57
